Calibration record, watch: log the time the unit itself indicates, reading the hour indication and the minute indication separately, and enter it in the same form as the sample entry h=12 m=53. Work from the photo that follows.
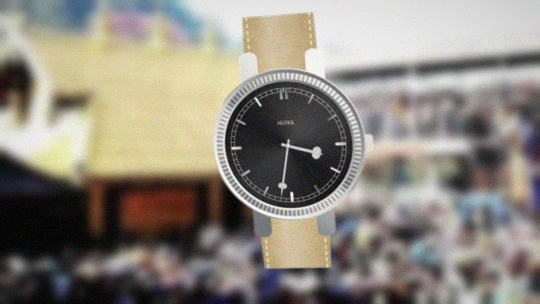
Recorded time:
h=3 m=32
